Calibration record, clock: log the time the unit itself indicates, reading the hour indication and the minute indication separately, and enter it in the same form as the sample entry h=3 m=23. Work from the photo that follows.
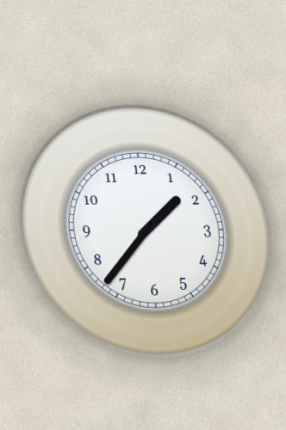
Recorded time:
h=1 m=37
